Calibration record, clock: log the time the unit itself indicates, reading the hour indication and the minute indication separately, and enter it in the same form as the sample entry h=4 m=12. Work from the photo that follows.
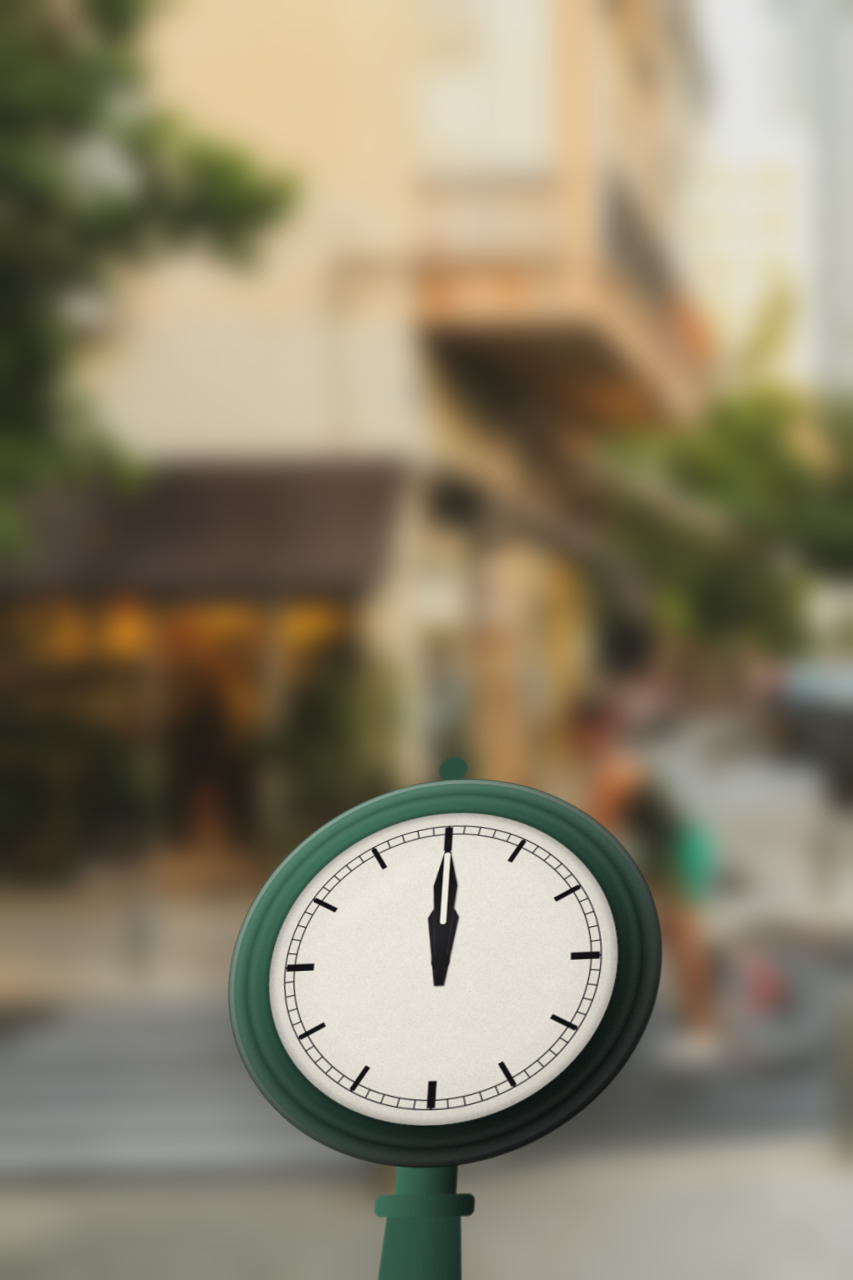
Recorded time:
h=12 m=0
